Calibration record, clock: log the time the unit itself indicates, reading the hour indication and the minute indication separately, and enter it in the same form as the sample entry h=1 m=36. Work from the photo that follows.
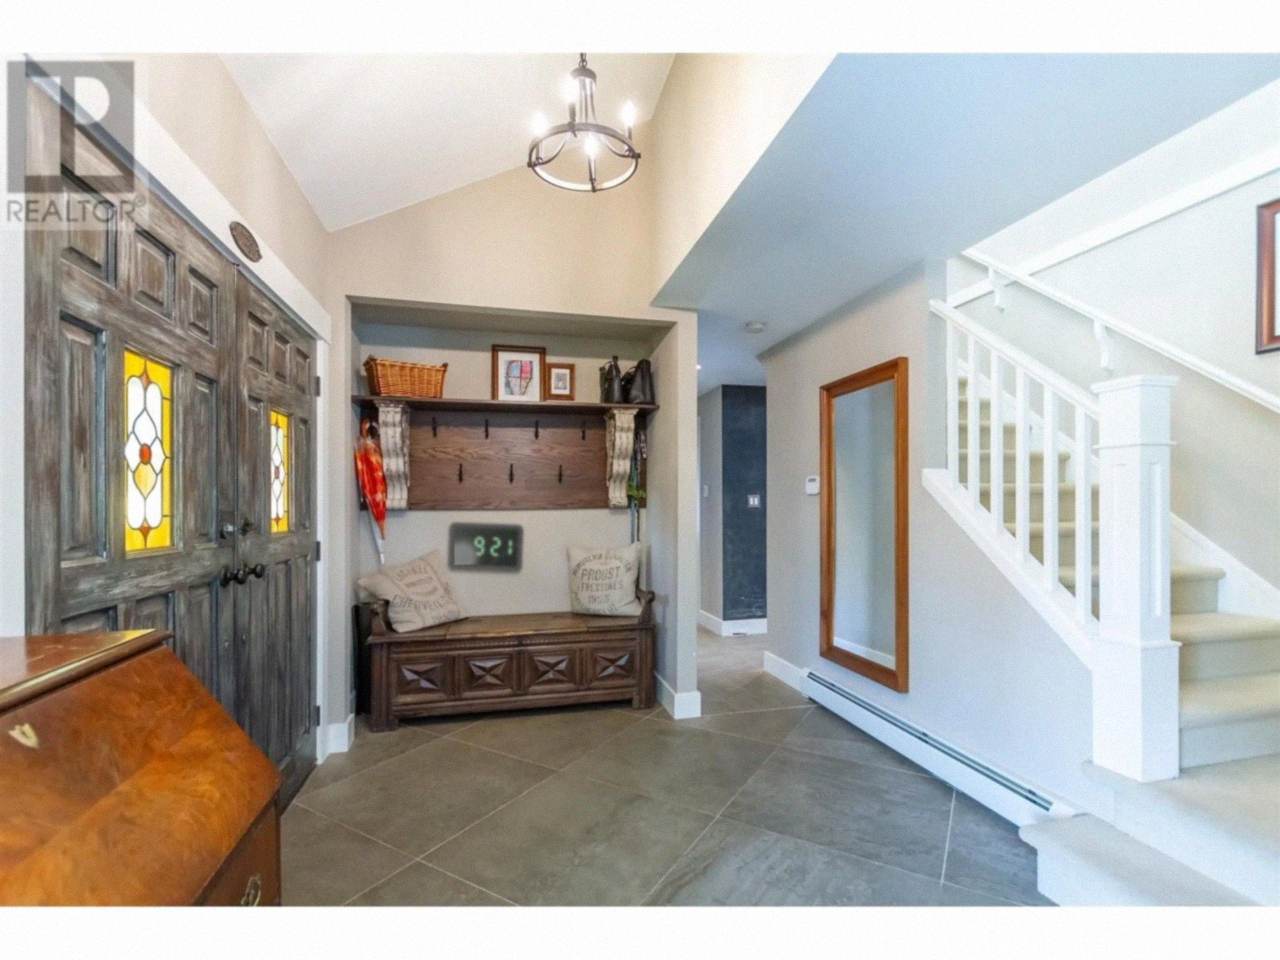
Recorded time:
h=9 m=21
